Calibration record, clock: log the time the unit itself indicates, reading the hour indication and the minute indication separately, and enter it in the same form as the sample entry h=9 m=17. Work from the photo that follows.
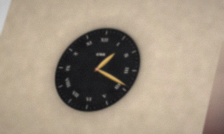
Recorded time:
h=1 m=19
